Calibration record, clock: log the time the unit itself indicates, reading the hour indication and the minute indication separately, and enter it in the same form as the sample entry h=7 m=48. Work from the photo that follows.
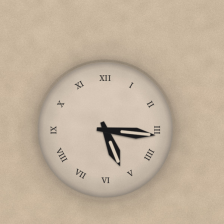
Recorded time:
h=5 m=16
